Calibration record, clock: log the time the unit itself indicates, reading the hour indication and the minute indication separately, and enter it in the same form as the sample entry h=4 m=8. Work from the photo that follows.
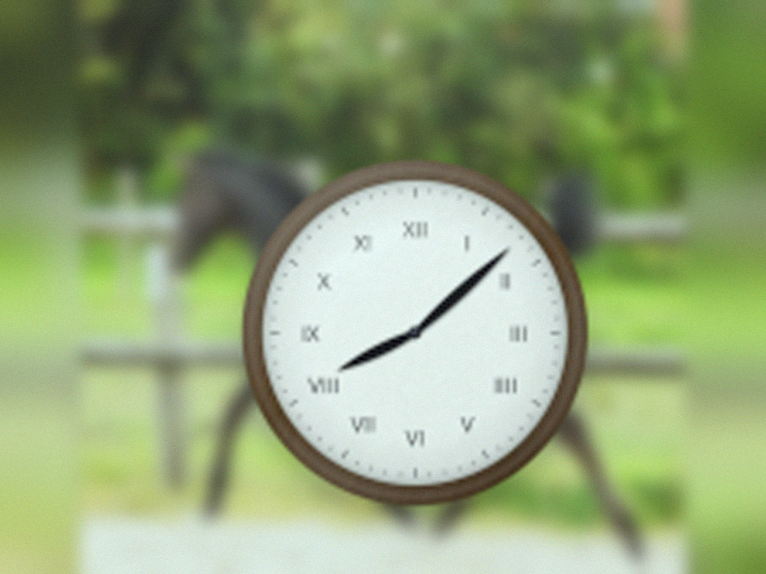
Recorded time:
h=8 m=8
